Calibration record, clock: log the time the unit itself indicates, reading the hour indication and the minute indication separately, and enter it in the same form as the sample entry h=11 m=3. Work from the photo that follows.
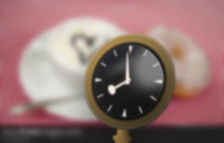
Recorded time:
h=7 m=59
